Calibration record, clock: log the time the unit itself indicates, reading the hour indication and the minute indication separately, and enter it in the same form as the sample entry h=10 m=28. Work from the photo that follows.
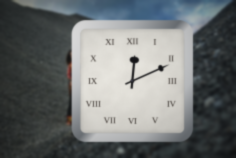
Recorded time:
h=12 m=11
